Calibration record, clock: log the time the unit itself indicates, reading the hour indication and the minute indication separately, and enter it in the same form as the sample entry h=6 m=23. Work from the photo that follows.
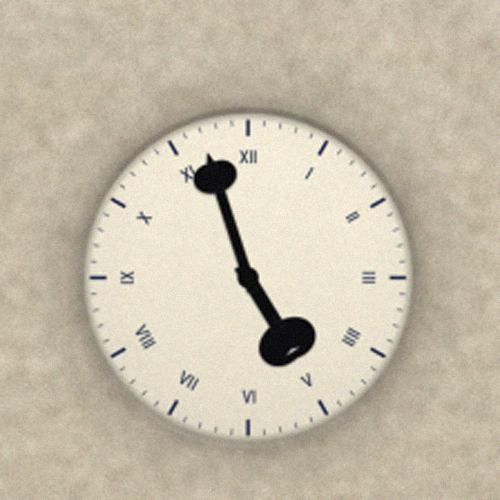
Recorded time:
h=4 m=57
